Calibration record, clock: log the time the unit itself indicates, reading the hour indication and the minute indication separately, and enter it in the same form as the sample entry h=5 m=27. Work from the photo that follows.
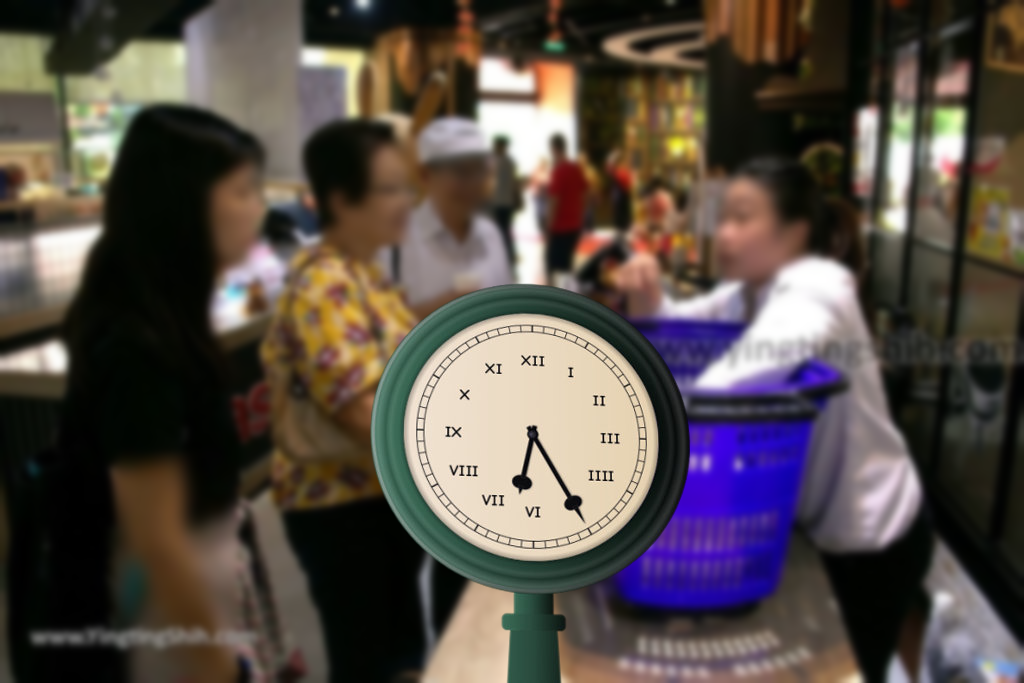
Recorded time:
h=6 m=25
